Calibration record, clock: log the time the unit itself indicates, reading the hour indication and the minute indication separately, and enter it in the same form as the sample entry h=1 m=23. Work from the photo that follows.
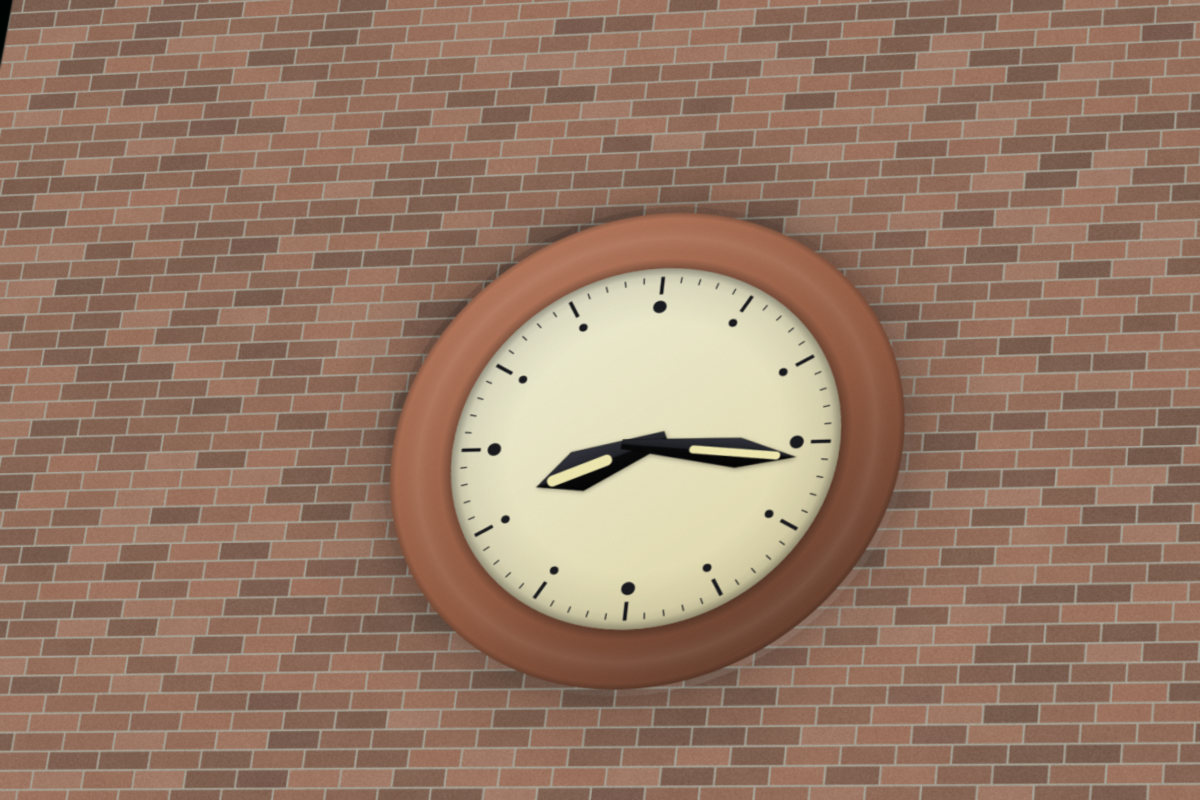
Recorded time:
h=8 m=16
